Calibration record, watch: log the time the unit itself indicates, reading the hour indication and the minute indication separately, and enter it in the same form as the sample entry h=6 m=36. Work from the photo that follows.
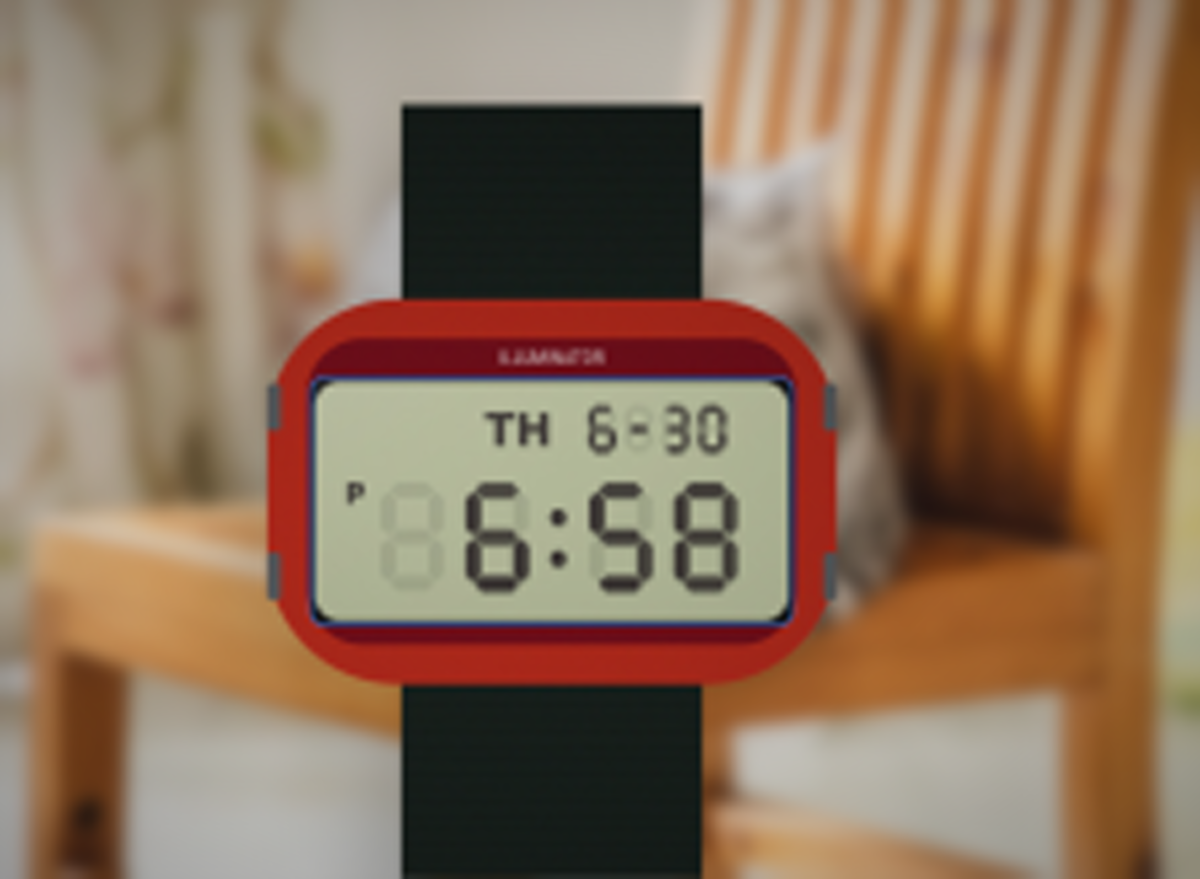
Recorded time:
h=6 m=58
